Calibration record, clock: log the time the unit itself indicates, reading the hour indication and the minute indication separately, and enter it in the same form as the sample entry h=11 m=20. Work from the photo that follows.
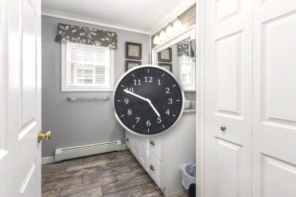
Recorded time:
h=4 m=49
